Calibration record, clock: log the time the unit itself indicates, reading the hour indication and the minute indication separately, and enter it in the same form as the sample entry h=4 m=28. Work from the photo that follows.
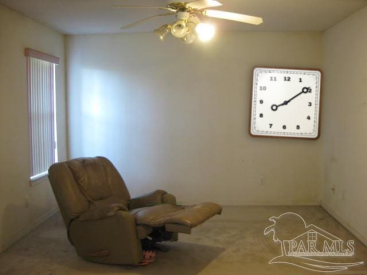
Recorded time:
h=8 m=9
